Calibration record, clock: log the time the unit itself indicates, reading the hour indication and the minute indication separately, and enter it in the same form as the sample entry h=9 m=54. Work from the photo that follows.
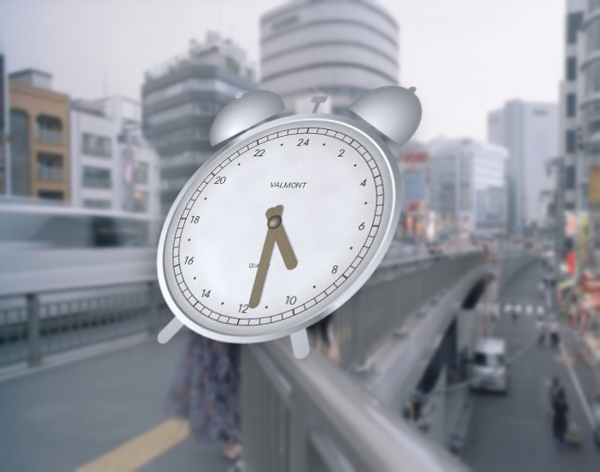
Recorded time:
h=9 m=29
